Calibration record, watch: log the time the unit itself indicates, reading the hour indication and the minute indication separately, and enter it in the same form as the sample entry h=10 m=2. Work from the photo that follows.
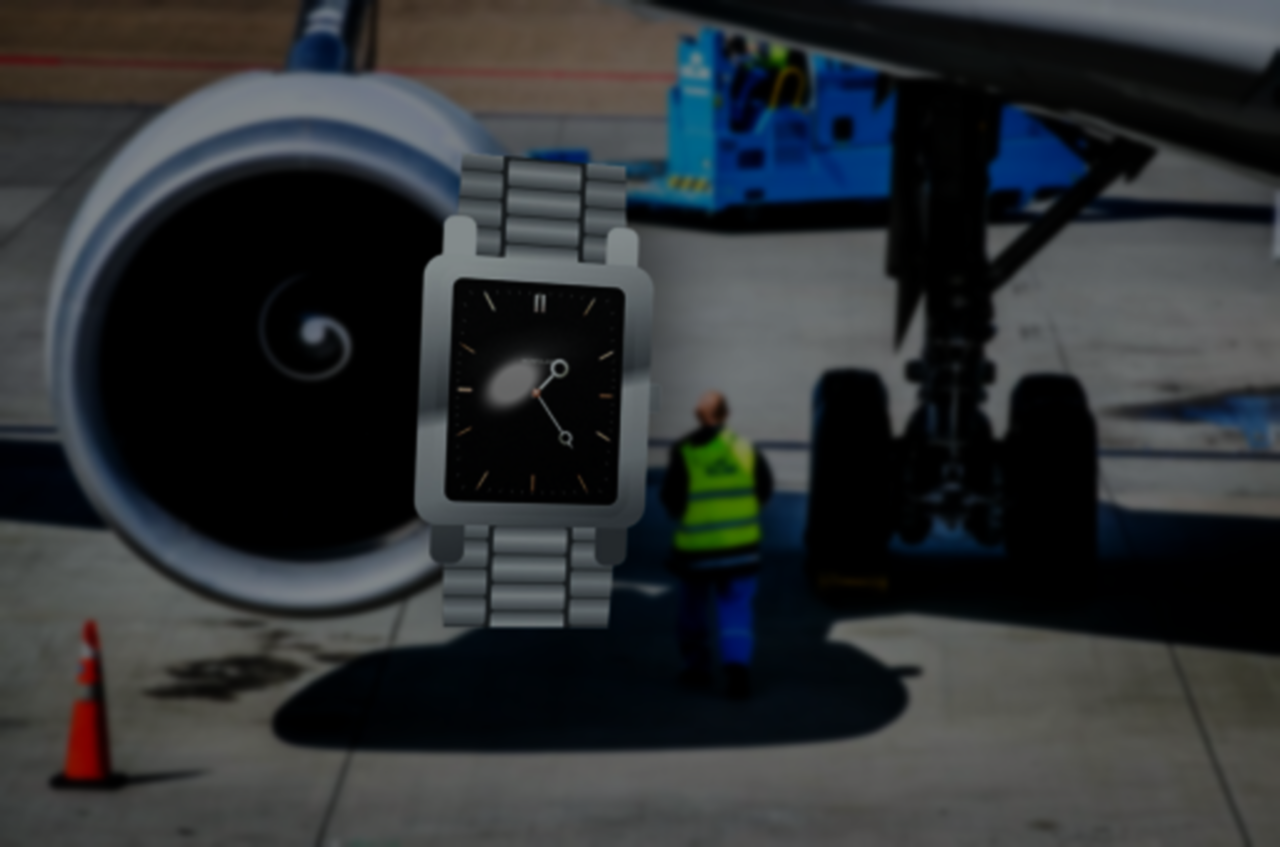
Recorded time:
h=1 m=24
